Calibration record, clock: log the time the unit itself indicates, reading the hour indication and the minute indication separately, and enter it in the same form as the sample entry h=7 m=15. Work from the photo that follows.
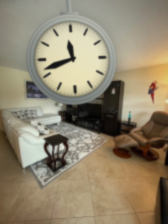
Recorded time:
h=11 m=42
